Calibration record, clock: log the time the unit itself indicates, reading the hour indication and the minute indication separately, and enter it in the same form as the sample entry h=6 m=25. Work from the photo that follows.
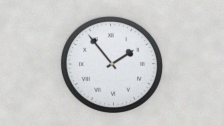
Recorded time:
h=1 m=54
